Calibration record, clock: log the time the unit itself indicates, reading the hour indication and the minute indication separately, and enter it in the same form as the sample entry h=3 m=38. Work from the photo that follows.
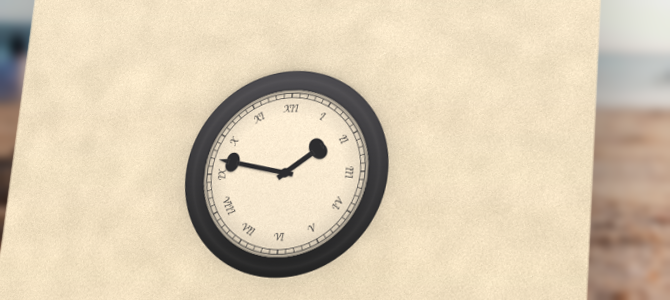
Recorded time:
h=1 m=47
